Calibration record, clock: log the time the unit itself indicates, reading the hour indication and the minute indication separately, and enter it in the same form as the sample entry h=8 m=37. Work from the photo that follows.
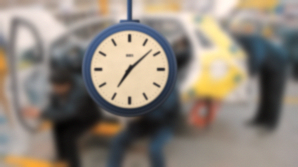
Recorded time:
h=7 m=8
